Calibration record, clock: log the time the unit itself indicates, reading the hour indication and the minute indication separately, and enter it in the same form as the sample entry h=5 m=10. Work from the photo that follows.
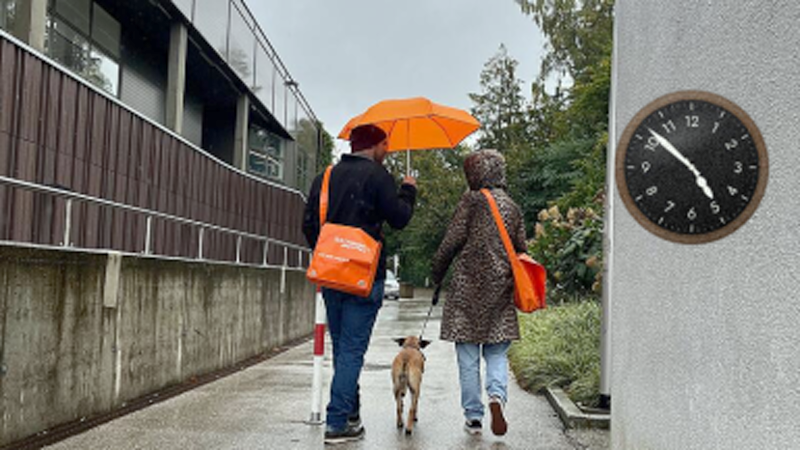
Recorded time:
h=4 m=52
